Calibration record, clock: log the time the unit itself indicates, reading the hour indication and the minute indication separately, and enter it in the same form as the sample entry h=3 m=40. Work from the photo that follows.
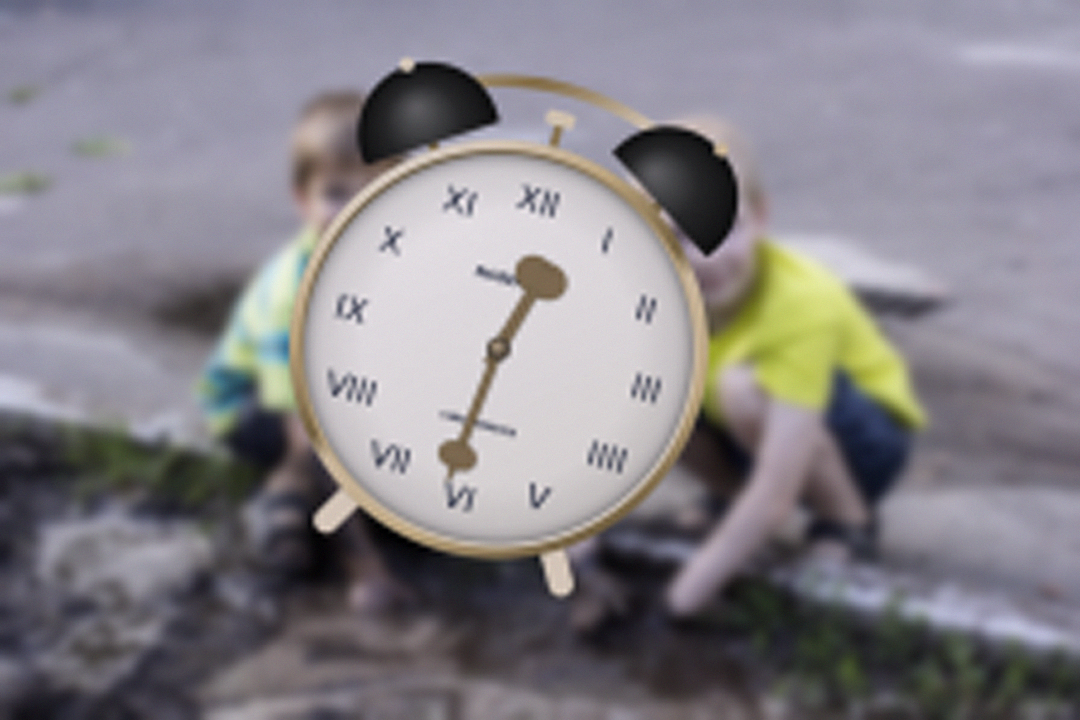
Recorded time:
h=12 m=31
